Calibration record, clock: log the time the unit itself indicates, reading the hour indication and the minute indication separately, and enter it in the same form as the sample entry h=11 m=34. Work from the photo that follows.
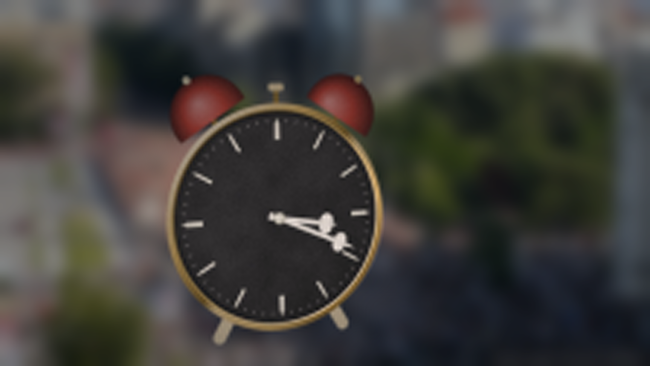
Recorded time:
h=3 m=19
